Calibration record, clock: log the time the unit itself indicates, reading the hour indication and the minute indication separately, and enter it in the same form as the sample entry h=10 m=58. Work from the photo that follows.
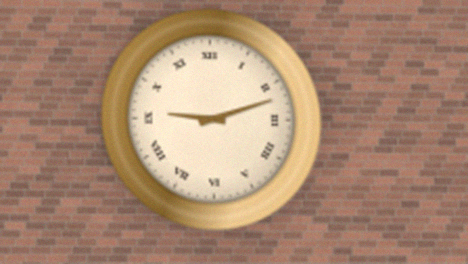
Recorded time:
h=9 m=12
